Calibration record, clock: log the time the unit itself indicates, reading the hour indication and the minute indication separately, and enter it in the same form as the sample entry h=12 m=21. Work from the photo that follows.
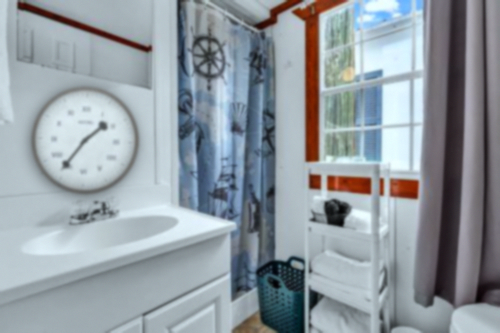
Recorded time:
h=1 m=36
